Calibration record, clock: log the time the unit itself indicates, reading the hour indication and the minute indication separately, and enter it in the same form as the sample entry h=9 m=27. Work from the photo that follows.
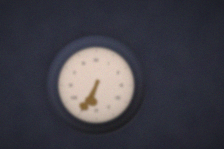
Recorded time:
h=6 m=35
